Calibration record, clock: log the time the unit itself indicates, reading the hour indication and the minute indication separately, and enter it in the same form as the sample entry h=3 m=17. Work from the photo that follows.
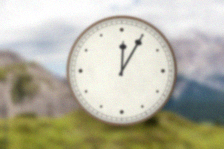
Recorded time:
h=12 m=5
